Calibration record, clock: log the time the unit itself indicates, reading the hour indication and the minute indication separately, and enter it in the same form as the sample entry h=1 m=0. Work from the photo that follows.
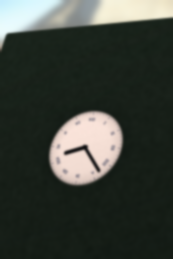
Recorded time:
h=8 m=23
